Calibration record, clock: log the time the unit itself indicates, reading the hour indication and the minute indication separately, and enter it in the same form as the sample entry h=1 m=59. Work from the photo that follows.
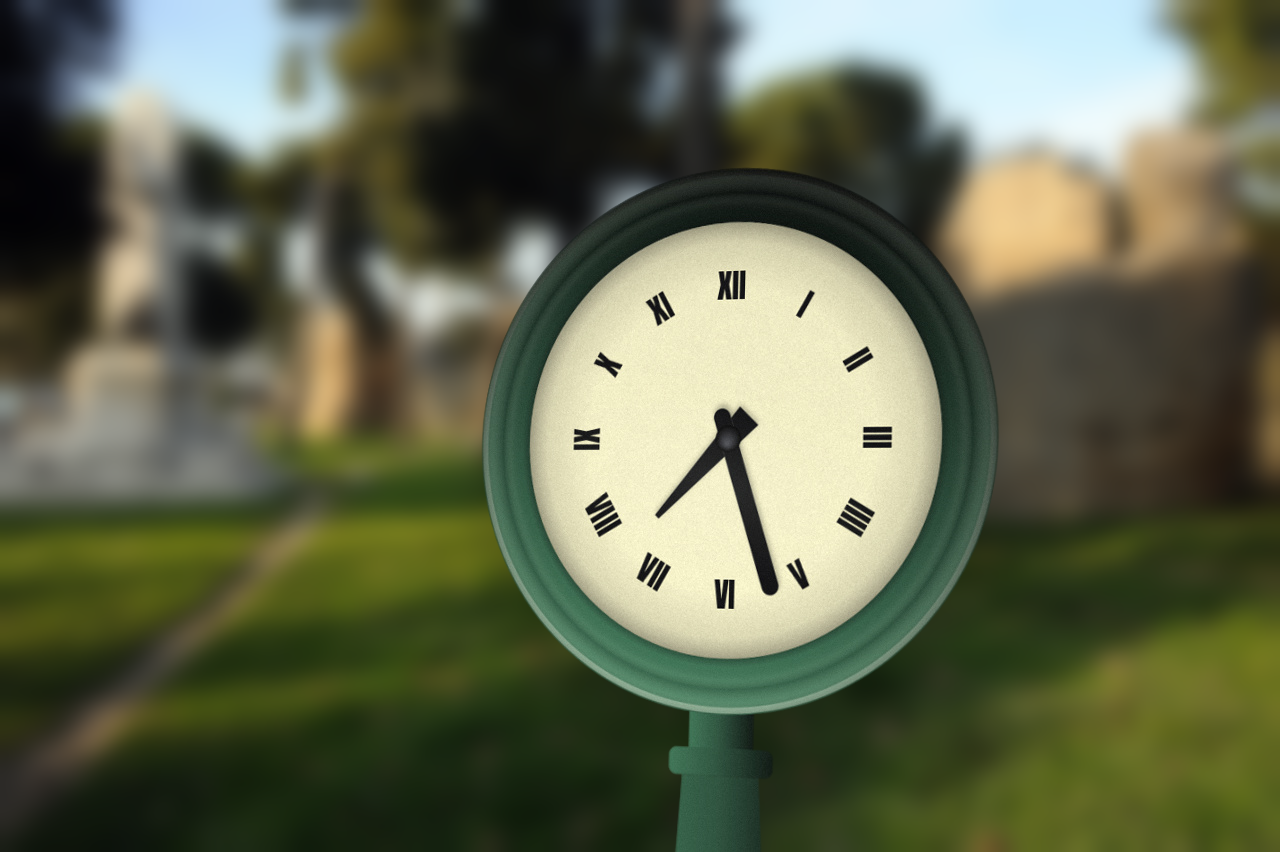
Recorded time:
h=7 m=27
